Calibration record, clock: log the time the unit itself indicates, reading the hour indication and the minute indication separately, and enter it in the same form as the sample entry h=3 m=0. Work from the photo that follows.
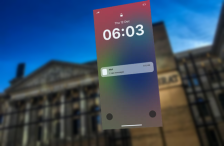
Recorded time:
h=6 m=3
